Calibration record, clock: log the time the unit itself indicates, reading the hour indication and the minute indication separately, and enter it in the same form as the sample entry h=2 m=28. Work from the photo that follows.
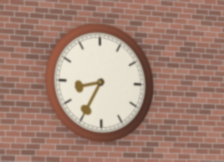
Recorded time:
h=8 m=35
